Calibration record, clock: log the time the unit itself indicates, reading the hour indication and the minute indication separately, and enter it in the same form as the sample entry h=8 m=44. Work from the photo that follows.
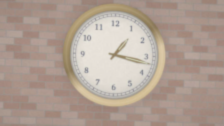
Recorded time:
h=1 m=17
